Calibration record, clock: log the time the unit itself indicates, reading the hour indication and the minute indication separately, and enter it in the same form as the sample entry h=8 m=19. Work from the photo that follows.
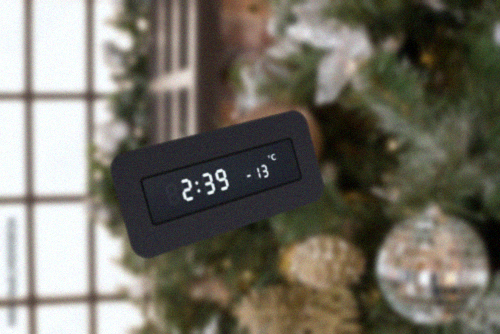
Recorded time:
h=2 m=39
